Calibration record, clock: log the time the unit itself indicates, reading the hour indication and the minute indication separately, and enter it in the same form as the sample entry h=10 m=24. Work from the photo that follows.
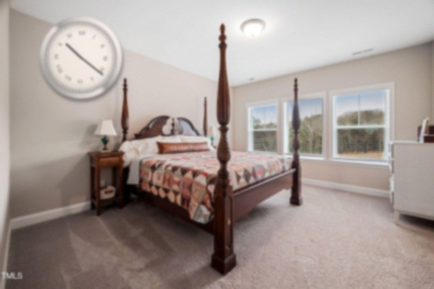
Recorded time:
h=10 m=21
